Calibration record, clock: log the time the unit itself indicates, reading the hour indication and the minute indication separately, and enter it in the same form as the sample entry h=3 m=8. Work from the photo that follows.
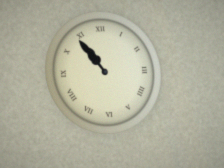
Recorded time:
h=10 m=54
